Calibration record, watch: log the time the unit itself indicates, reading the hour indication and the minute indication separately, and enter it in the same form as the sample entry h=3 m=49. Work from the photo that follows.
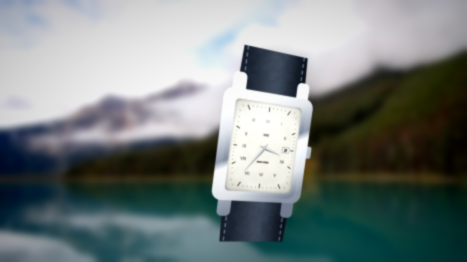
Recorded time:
h=3 m=36
